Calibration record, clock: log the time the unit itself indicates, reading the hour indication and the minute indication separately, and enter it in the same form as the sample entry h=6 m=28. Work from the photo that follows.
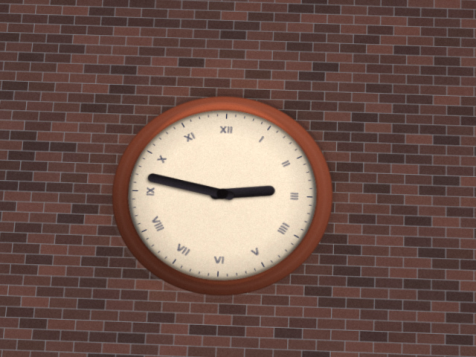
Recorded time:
h=2 m=47
